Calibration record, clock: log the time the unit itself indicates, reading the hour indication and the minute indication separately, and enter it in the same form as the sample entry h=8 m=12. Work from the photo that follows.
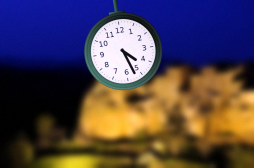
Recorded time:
h=4 m=27
